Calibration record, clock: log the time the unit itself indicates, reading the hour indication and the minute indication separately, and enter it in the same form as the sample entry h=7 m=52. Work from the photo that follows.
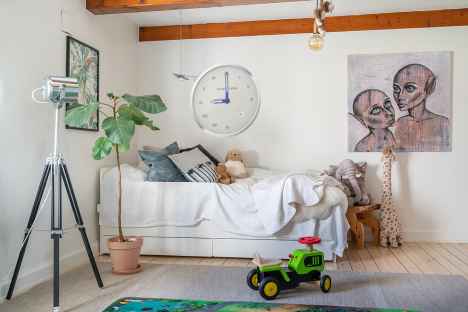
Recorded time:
h=9 m=0
